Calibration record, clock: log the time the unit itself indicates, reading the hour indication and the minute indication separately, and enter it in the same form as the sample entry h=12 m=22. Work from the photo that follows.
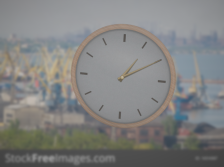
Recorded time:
h=1 m=10
